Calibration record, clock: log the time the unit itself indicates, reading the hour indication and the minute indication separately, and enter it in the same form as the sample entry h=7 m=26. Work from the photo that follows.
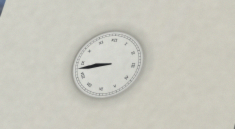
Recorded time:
h=8 m=43
